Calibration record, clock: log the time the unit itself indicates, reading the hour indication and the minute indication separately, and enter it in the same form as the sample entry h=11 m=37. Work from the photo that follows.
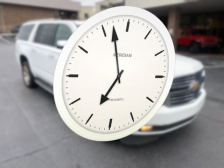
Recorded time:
h=6 m=57
